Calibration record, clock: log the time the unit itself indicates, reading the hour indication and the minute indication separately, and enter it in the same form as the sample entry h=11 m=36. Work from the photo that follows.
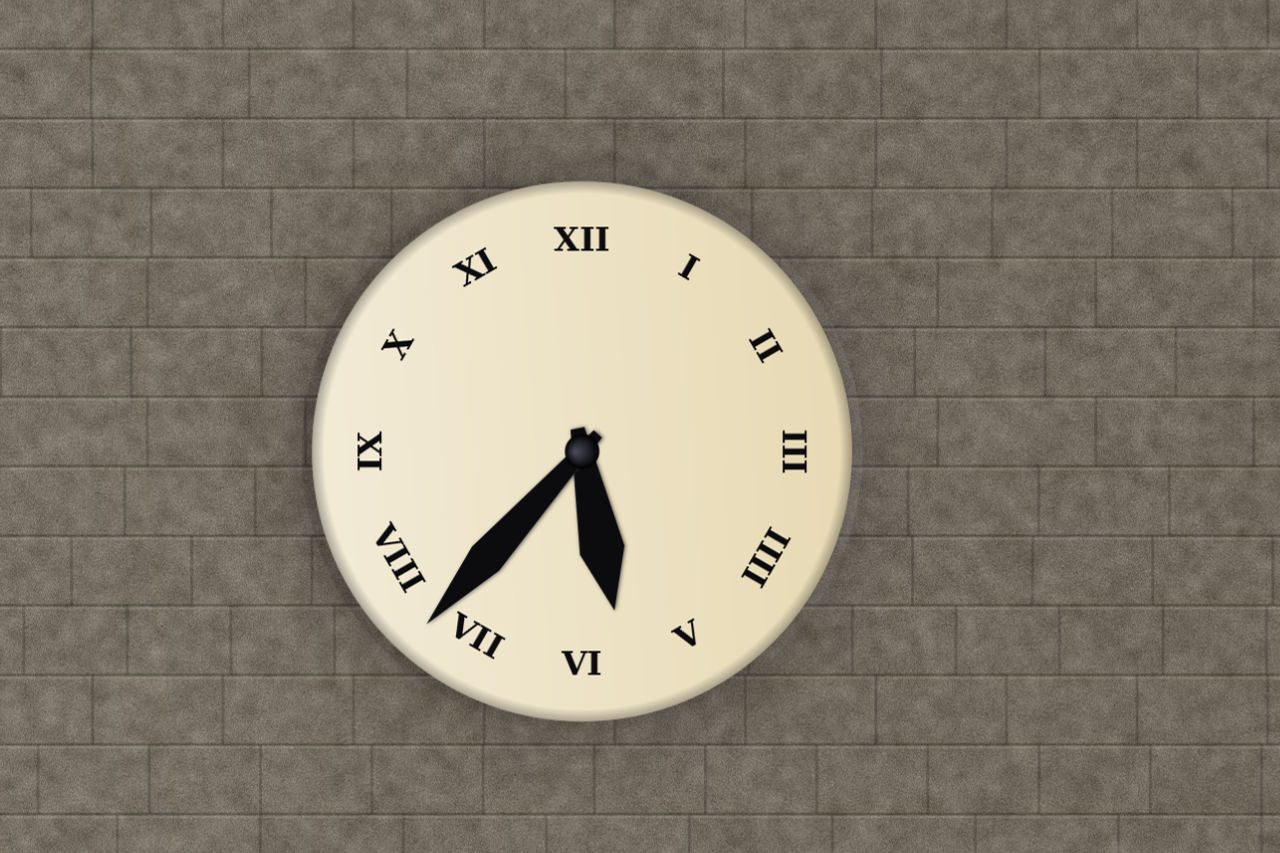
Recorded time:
h=5 m=37
